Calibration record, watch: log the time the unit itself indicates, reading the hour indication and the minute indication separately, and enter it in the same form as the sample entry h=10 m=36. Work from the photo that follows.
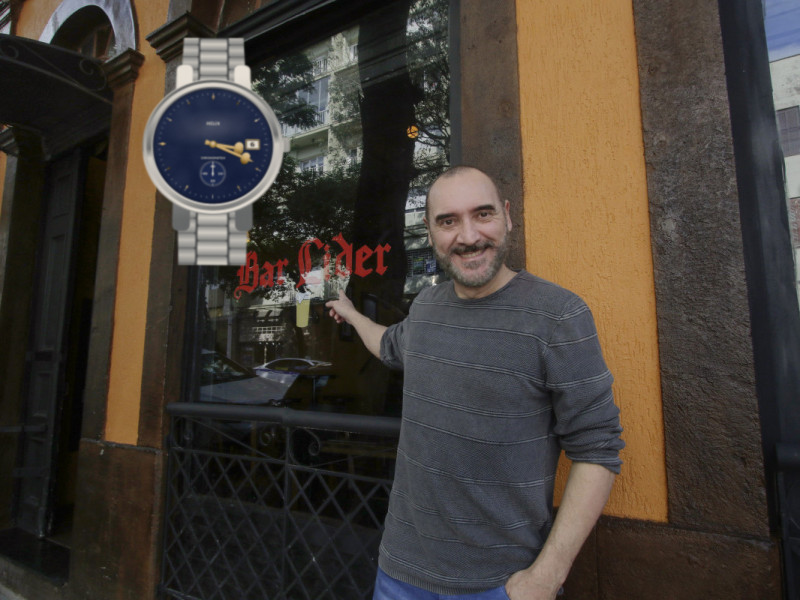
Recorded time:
h=3 m=19
